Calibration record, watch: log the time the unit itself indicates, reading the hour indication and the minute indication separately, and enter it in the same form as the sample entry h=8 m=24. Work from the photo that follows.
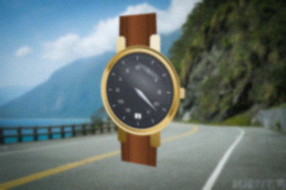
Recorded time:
h=4 m=22
